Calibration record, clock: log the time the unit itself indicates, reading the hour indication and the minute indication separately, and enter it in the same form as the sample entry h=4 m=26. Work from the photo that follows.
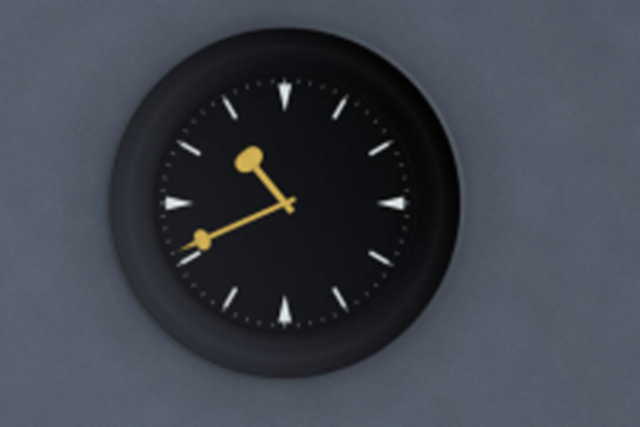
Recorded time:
h=10 m=41
